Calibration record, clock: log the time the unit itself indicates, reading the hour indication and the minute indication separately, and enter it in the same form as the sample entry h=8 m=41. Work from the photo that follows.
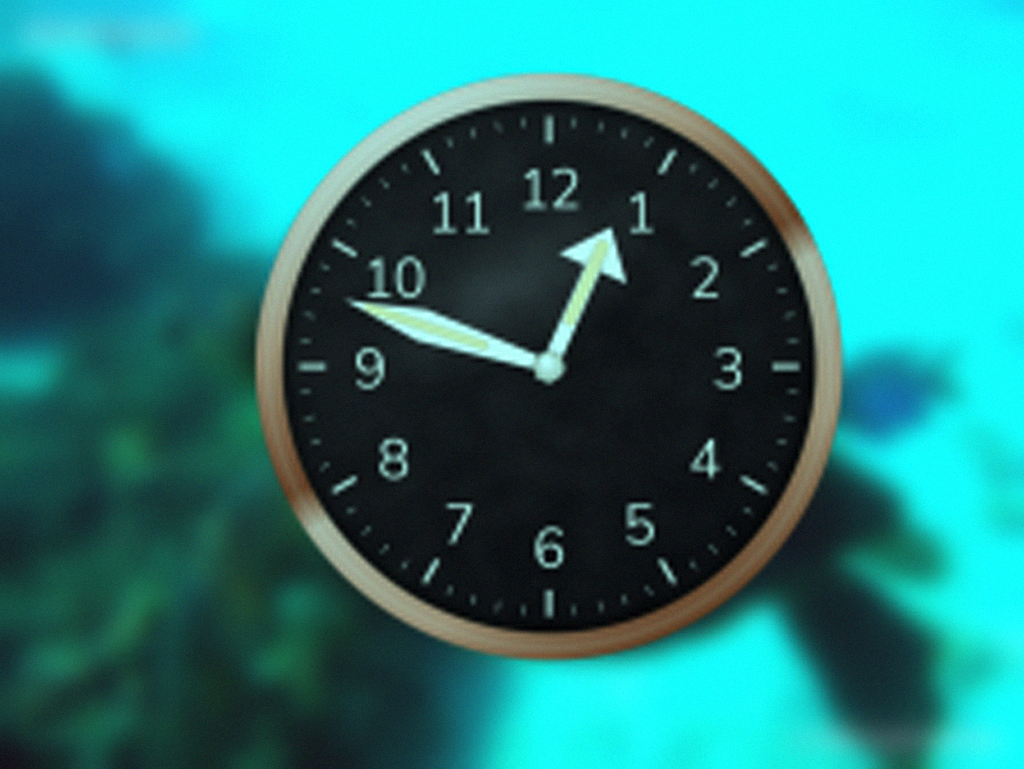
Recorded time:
h=12 m=48
